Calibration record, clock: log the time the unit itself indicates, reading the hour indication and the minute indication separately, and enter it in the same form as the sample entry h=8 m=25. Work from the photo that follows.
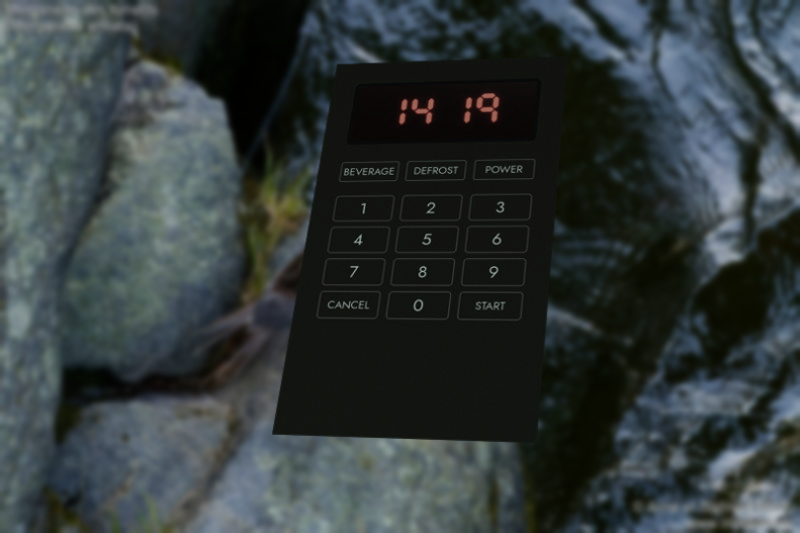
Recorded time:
h=14 m=19
